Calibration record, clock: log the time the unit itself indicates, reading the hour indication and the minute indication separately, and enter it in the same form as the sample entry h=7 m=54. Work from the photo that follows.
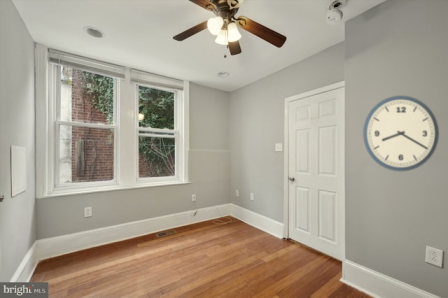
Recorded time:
h=8 m=20
